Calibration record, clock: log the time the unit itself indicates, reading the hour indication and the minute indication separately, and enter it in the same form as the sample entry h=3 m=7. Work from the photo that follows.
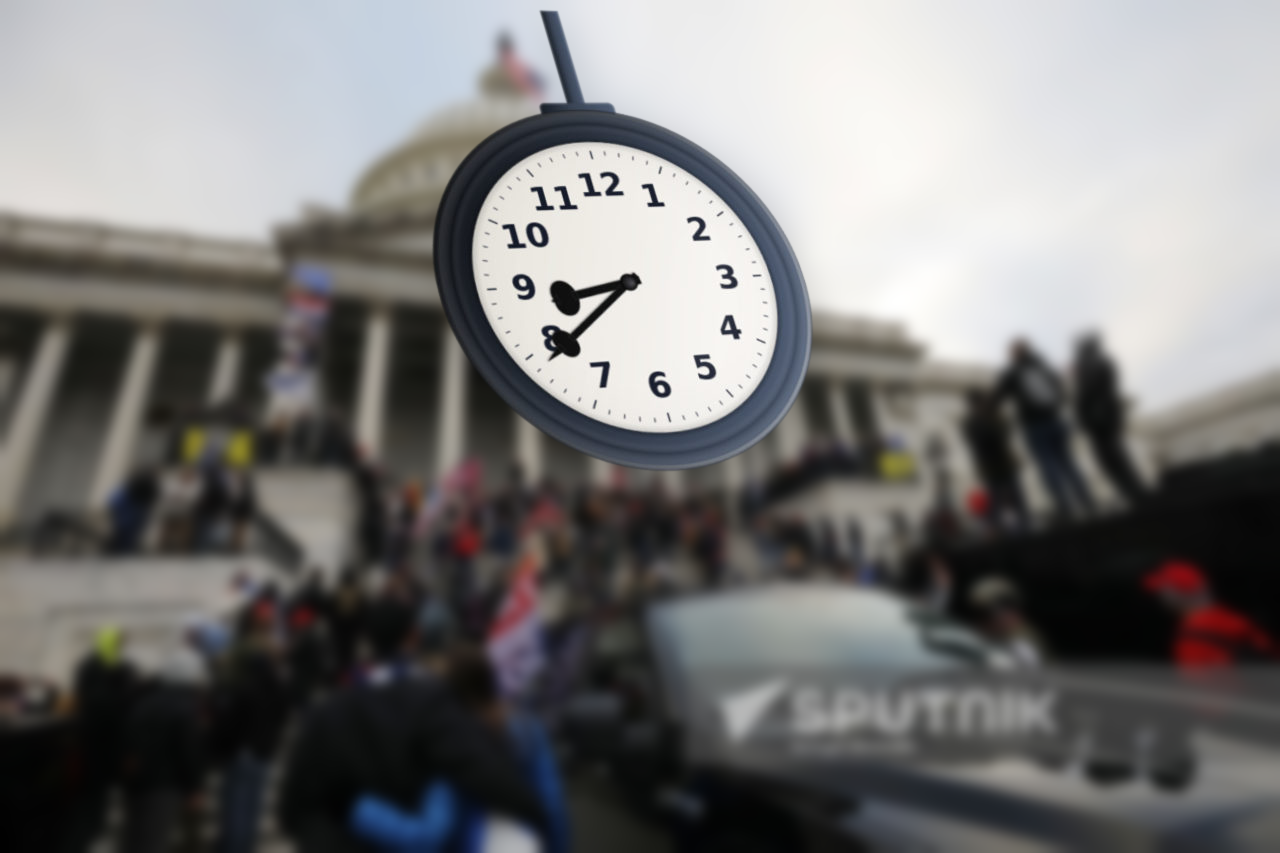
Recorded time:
h=8 m=39
